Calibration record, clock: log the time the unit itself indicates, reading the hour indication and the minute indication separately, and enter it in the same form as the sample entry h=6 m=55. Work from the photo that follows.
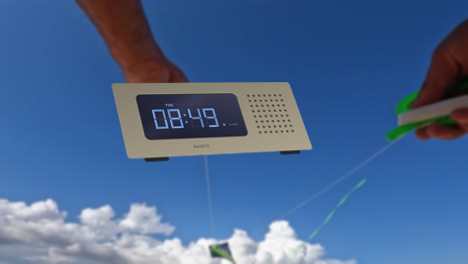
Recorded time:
h=8 m=49
